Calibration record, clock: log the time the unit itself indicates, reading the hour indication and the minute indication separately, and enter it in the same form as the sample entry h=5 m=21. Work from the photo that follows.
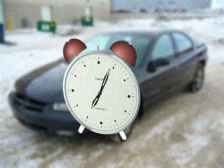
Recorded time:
h=7 m=4
